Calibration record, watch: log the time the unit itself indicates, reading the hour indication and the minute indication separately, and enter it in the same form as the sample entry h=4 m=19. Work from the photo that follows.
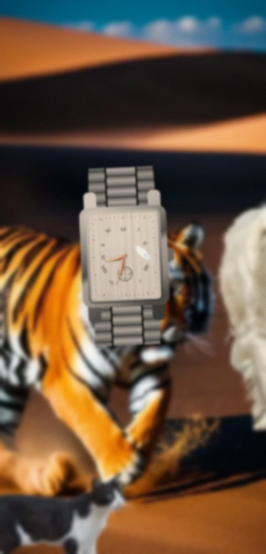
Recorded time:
h=8 m=33
